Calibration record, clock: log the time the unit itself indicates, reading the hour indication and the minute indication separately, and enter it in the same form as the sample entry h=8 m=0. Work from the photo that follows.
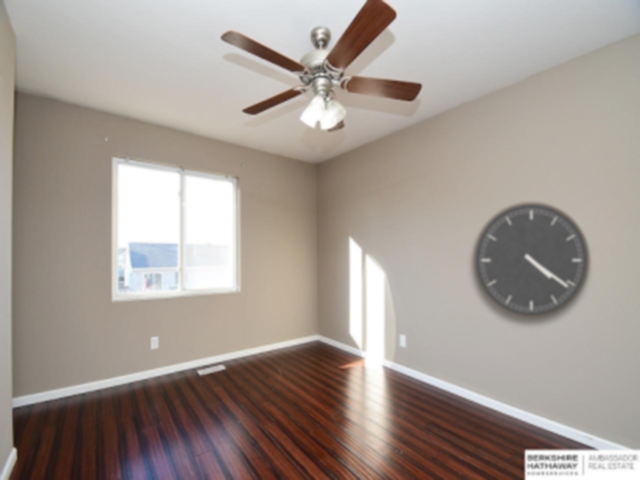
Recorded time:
h=4 m=21
